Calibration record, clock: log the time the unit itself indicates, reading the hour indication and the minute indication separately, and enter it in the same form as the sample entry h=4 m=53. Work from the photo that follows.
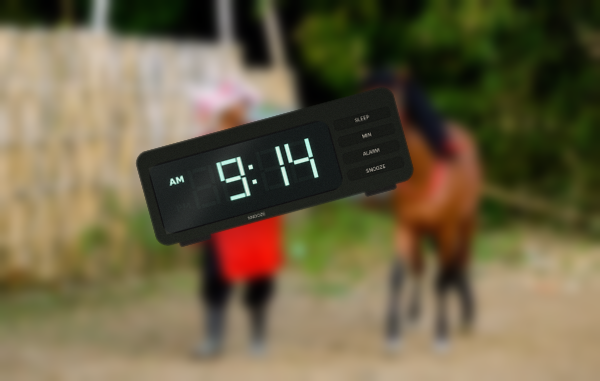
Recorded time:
h=9 m=14
